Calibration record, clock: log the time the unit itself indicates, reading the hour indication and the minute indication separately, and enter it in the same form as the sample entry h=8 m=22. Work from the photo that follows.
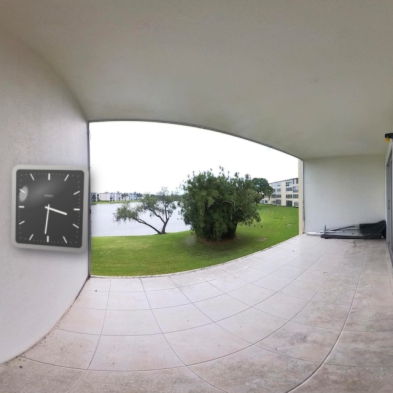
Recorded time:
h=3 m=31
